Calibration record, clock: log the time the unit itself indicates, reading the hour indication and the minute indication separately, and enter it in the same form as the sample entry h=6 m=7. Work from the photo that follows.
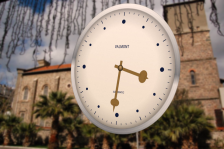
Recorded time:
h=3 m=31
